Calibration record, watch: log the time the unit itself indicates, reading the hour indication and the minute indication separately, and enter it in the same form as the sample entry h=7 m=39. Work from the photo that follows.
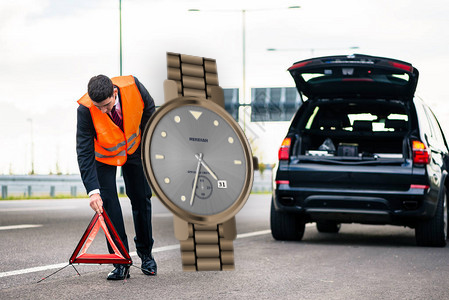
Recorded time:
h=4 m=33
